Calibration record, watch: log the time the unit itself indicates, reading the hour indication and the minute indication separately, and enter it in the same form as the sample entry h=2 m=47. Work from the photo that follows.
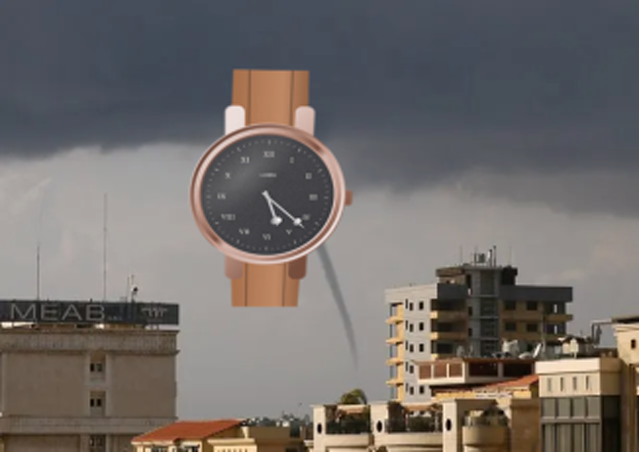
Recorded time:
h=5 m=22
